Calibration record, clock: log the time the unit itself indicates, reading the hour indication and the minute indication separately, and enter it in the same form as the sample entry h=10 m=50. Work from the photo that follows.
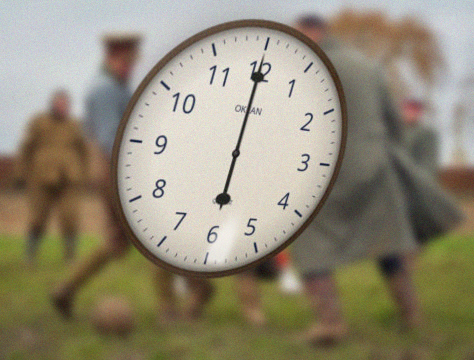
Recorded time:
h=6 m=0
